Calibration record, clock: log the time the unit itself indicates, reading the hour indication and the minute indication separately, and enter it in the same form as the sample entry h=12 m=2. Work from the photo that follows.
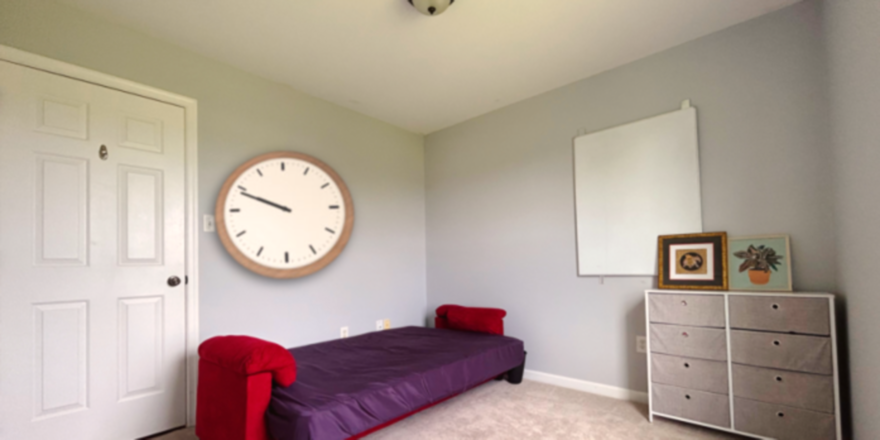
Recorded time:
h=9 m=49
